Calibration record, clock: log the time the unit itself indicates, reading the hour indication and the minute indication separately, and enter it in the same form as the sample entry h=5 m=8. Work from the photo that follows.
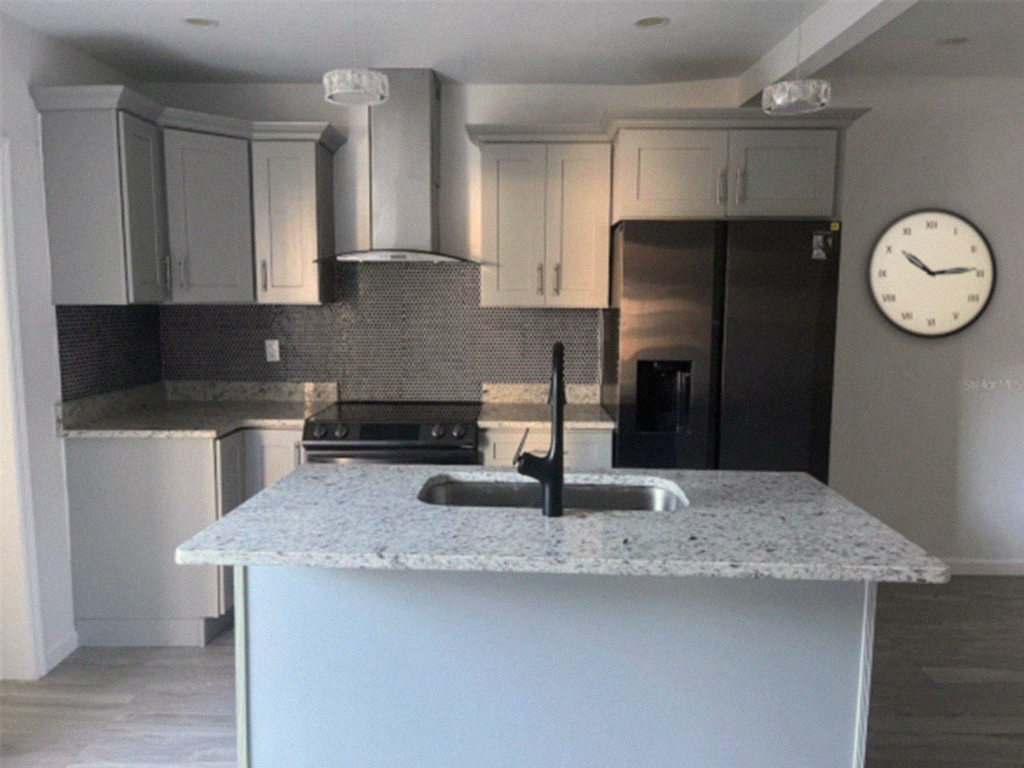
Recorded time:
h=10 m=14
